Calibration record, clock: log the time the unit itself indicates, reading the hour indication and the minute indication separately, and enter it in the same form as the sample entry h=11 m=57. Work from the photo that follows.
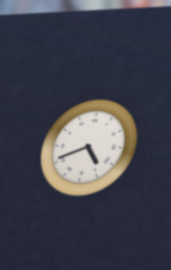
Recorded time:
h=4 m=41
